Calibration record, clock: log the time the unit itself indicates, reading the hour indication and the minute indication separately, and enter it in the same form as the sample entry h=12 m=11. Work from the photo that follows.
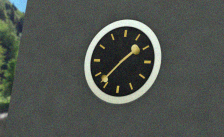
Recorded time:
h=1 m=37
